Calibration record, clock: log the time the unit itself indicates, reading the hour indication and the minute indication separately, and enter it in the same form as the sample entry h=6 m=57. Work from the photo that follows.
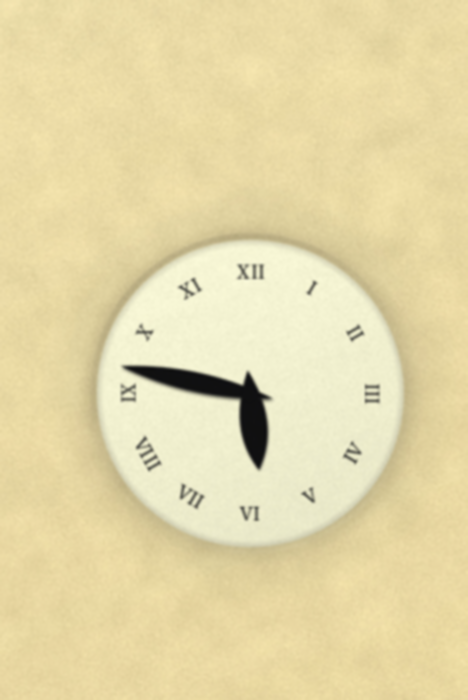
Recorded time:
h=5 m=47
